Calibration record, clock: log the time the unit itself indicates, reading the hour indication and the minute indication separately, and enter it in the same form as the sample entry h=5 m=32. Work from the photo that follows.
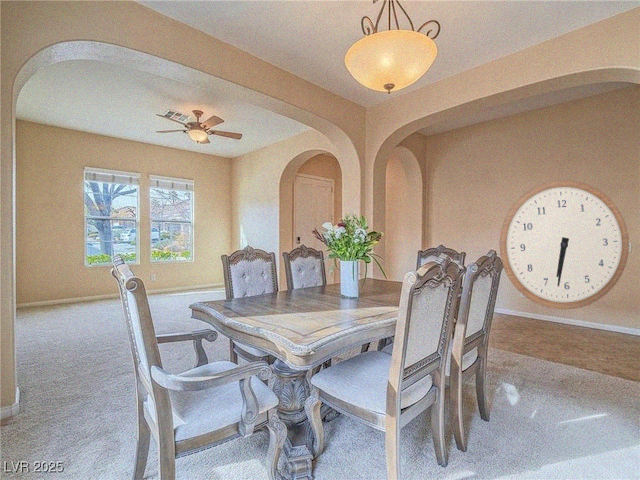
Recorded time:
h=6 m=32
